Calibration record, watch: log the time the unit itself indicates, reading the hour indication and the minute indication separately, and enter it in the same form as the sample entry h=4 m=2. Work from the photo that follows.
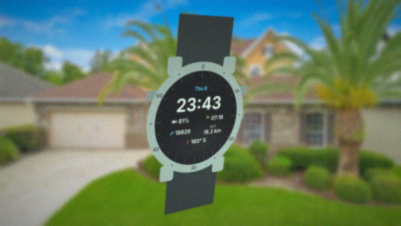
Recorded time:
h=23 m=43
